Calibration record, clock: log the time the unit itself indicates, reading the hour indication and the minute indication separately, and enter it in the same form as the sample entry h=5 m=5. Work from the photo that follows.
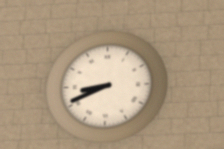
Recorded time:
h=8 m=41
